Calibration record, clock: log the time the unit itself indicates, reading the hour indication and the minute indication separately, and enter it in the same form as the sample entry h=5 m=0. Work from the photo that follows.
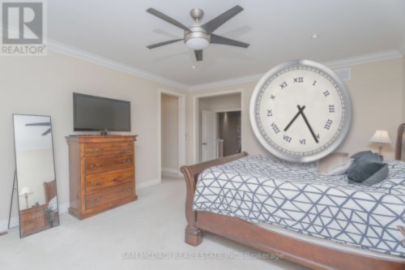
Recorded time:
h=7 m=26
